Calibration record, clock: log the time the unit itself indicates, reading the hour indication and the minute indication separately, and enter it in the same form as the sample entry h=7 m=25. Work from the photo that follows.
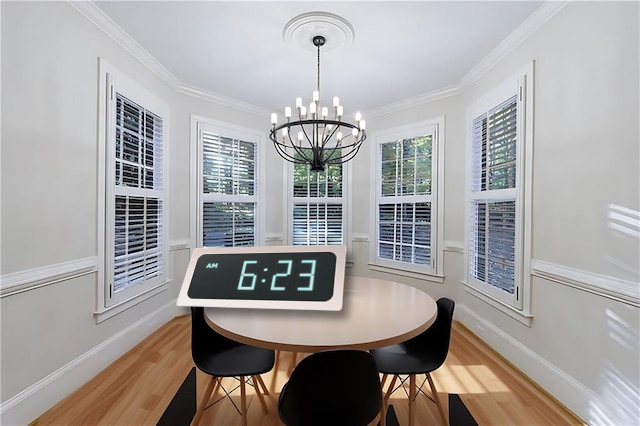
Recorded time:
h=6 m=23
